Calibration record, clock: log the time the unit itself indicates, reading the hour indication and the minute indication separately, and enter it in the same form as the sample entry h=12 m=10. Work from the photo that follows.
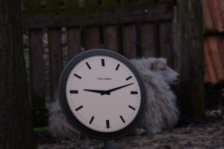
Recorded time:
h=9 m=12
